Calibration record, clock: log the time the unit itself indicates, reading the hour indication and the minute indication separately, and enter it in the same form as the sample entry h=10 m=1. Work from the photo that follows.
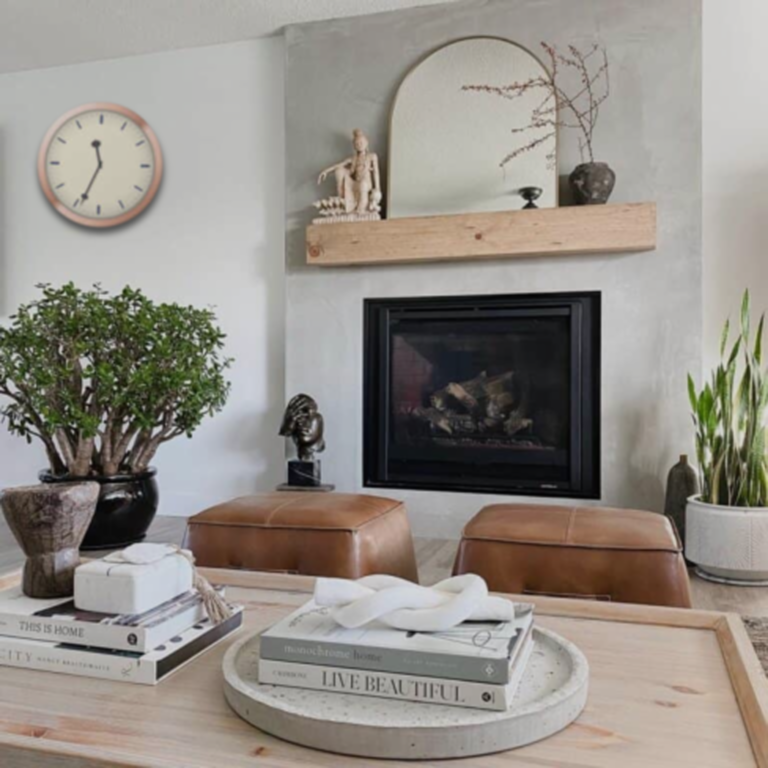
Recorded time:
h=11 m=34
